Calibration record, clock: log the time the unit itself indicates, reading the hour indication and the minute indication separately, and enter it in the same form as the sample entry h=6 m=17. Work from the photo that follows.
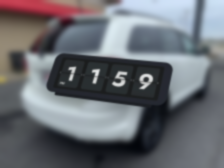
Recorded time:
h=11 m=59
